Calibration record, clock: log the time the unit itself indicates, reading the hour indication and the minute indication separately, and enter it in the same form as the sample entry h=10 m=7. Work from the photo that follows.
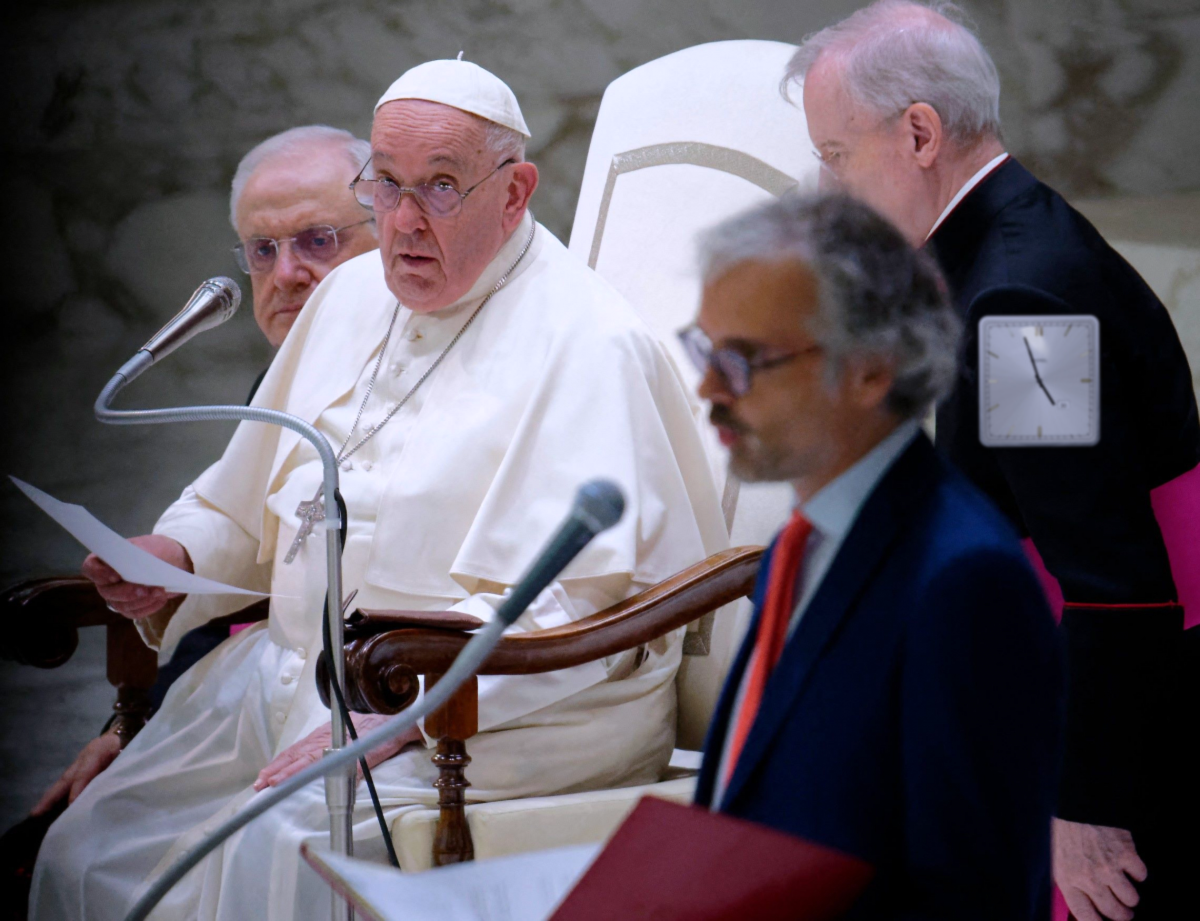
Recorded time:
h=4 m=57
